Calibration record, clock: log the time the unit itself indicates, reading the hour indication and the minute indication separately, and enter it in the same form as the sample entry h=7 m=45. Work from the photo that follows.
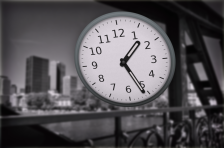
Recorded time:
h=1 m=26
